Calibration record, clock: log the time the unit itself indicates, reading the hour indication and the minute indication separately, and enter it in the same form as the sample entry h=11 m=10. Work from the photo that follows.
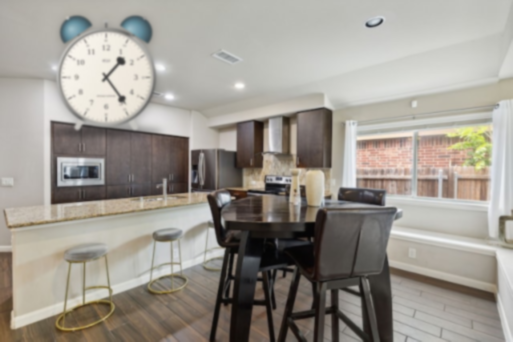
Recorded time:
h=1 m=24
